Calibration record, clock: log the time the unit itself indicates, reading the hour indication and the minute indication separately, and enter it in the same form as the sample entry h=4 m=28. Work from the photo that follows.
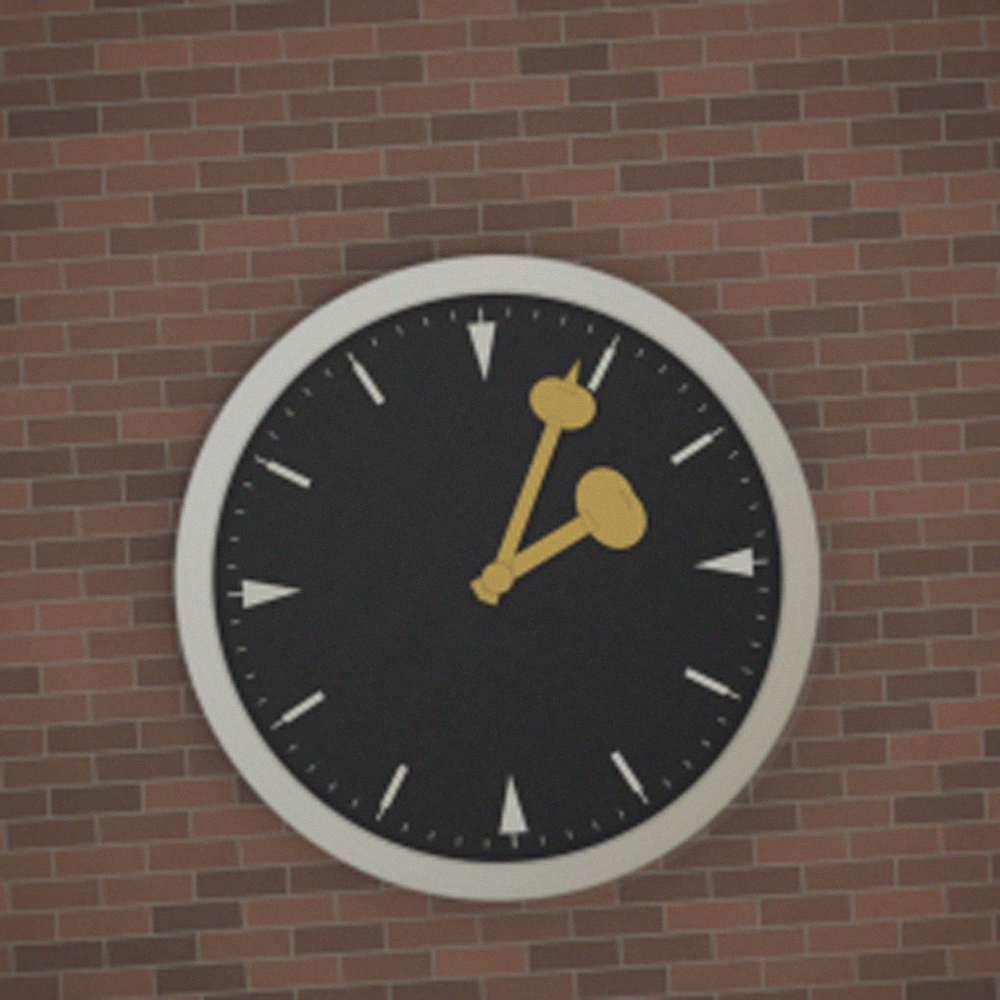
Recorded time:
h=2 m=4
